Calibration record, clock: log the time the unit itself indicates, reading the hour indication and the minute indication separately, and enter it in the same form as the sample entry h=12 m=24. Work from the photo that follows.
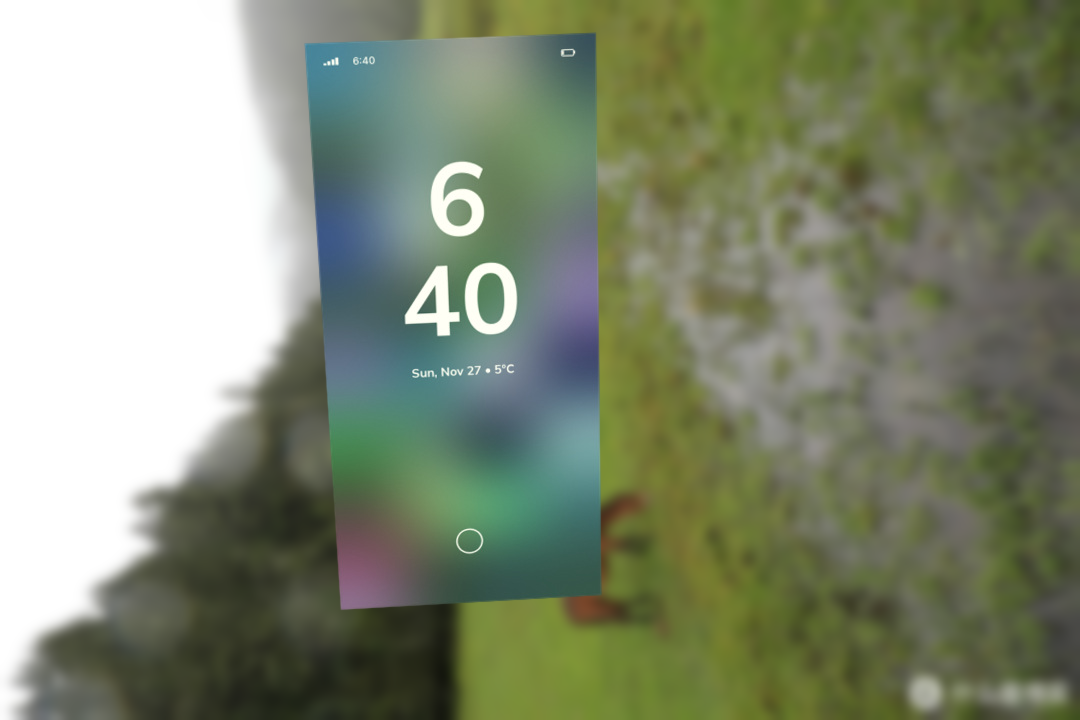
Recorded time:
h=6 m=40
